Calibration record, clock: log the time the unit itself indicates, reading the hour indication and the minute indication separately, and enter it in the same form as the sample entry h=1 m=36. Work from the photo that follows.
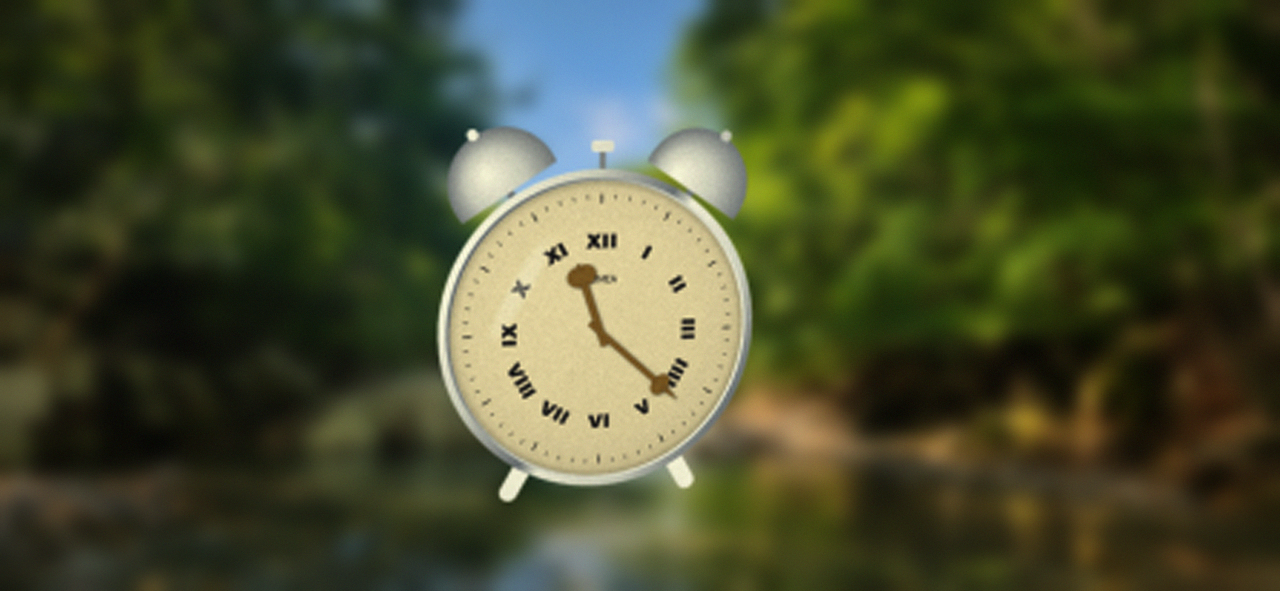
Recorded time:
h=11 m=22
